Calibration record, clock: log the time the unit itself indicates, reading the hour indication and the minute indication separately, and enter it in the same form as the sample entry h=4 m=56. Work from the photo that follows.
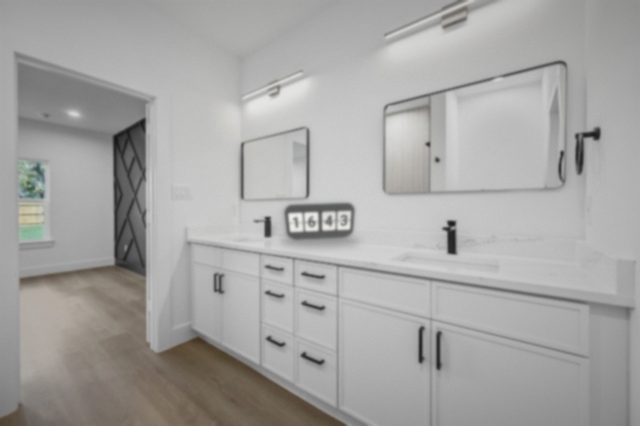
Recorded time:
h=16 m=43
